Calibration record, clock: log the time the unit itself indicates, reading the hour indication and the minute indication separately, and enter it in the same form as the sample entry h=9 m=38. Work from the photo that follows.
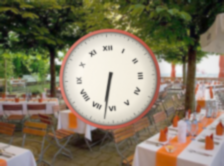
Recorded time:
h=6 m=32
